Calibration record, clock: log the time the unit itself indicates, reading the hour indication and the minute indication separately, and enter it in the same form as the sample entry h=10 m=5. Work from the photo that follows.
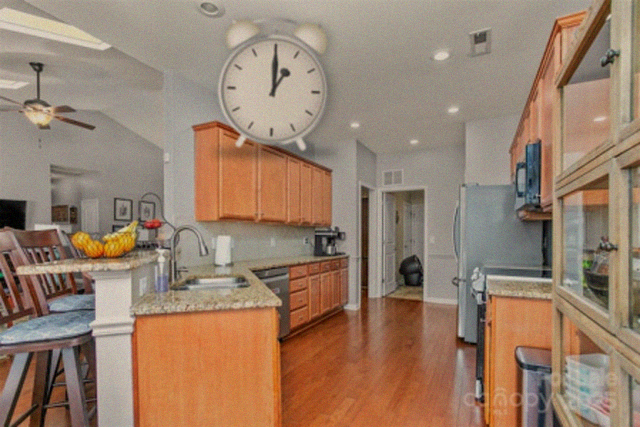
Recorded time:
h=1 m=0
